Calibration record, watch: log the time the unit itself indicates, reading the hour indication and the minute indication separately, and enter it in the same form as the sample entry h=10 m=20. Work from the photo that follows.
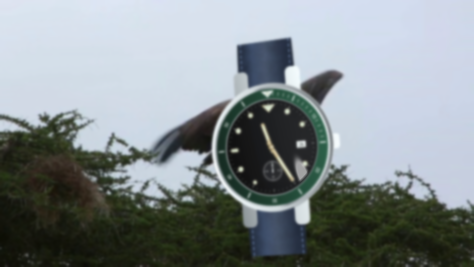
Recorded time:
h=11 m=25
